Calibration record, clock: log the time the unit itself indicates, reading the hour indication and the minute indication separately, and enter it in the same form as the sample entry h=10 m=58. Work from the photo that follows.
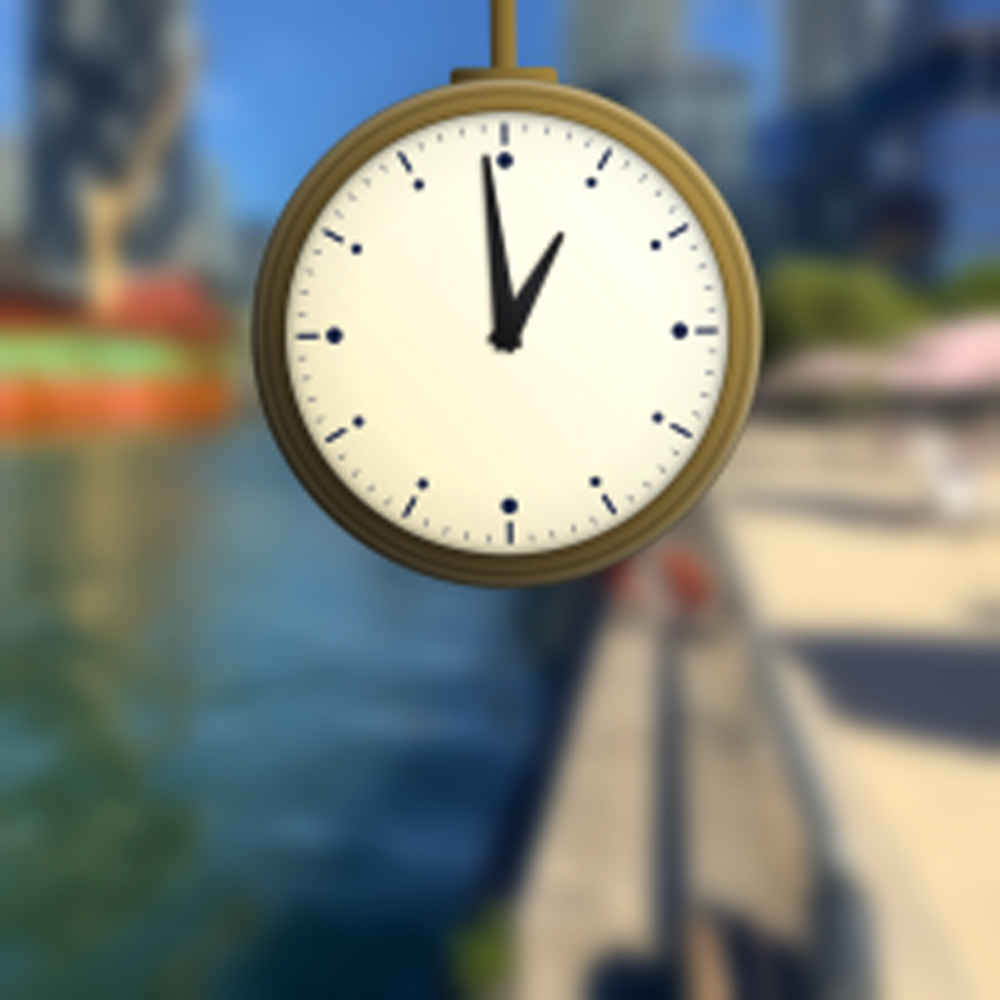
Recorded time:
h=12 m=59
